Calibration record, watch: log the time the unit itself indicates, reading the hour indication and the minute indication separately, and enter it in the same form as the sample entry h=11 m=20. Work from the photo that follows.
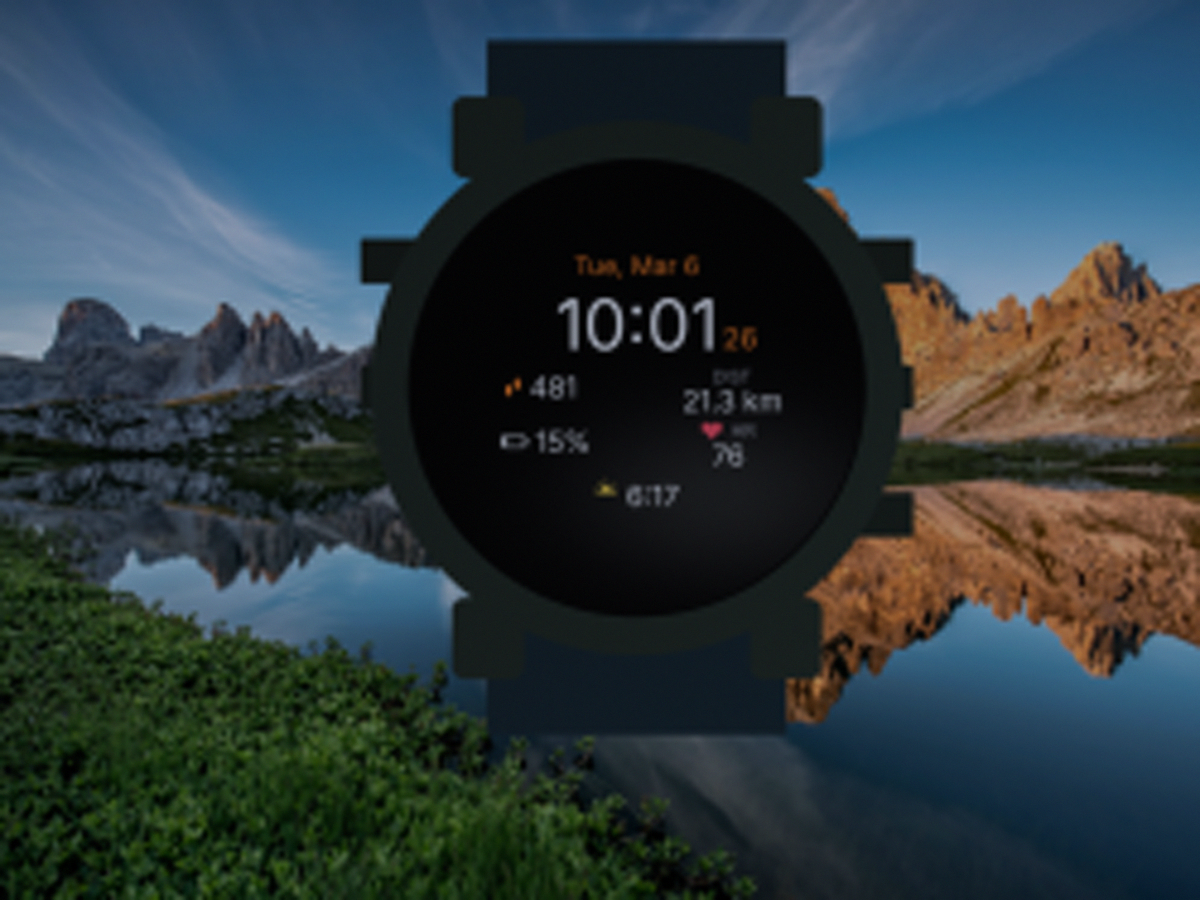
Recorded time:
h=10 m=1
